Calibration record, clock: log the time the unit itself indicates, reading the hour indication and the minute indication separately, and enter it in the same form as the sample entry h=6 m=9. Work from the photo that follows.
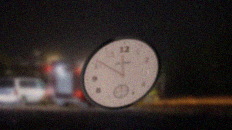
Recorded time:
h=11 m=51
